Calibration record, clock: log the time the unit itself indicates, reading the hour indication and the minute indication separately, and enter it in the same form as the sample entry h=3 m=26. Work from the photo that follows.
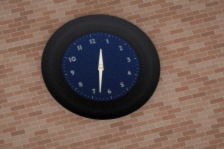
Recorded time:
h=12 m=33
